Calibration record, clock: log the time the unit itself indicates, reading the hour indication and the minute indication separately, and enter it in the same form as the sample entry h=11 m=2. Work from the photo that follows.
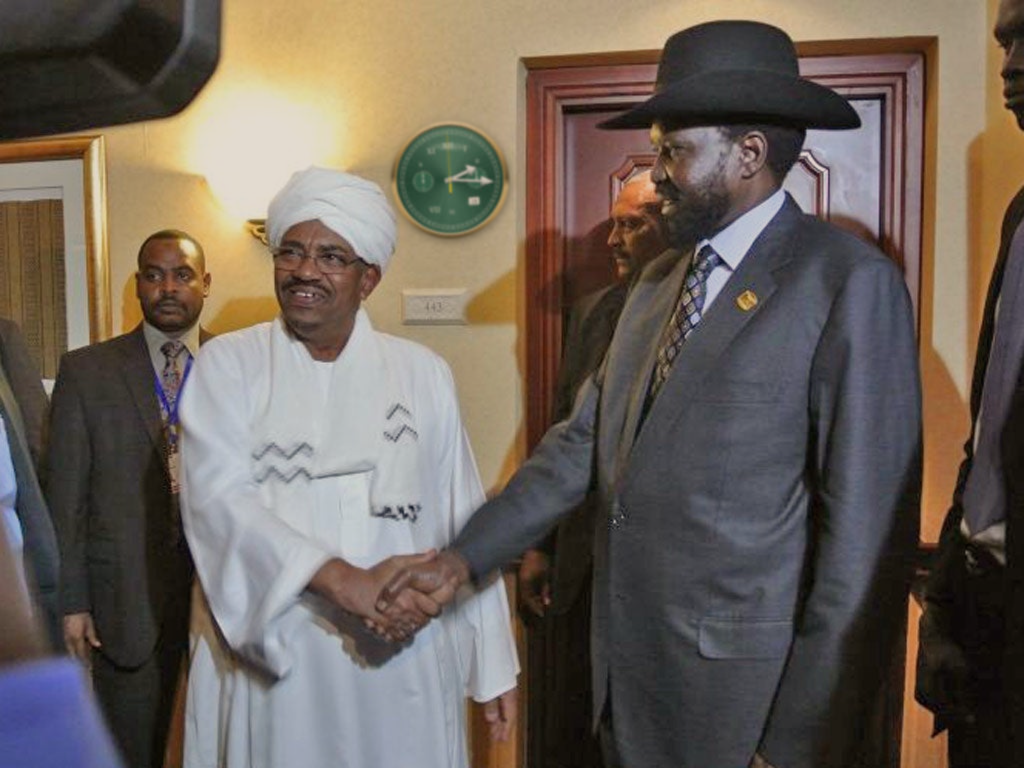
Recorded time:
h=2 m=16
